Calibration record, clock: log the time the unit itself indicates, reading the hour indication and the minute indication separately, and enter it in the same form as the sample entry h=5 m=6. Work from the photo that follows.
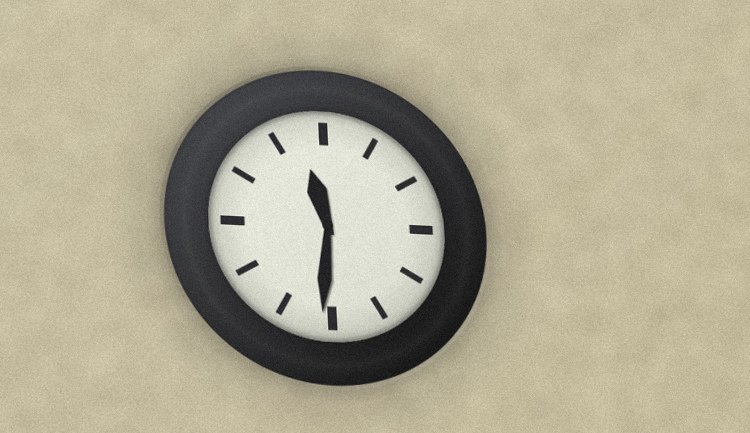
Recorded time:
h=11 m=31
